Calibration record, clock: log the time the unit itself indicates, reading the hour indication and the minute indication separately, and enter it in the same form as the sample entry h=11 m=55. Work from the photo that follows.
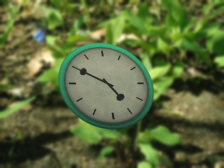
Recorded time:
h=4 m=50
